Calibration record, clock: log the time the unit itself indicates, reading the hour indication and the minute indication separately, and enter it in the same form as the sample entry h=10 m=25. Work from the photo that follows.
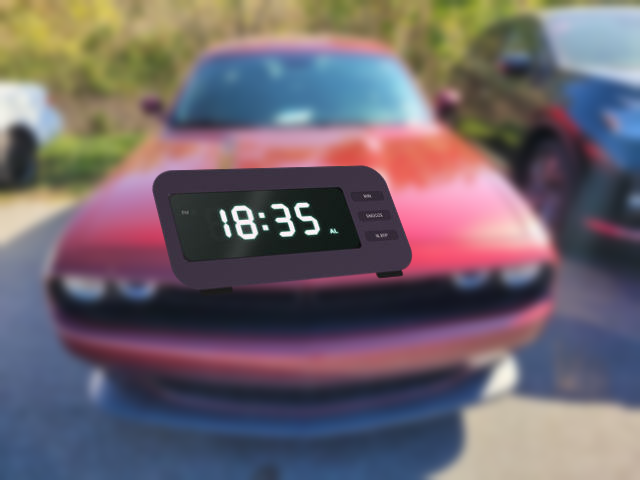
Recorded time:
h=18 m=35
